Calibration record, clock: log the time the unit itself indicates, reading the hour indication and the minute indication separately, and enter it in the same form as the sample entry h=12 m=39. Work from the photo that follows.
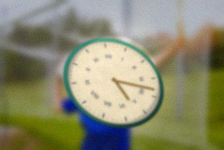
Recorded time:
h=5 m=18
